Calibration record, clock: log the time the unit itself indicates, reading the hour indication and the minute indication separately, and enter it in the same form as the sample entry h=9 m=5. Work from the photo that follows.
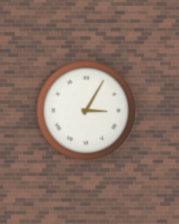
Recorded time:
h=3 m=5
